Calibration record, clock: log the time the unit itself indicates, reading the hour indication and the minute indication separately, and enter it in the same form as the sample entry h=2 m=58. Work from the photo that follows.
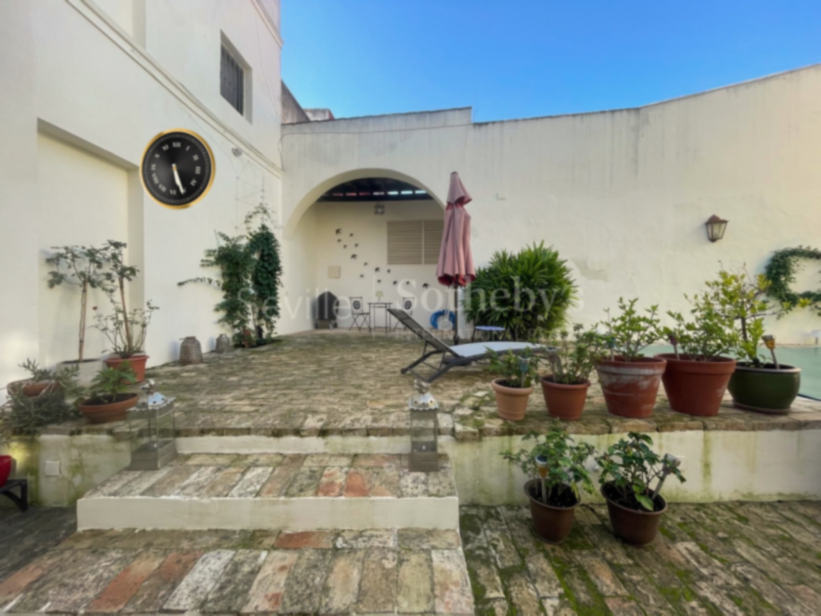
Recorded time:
h=5 m=26
